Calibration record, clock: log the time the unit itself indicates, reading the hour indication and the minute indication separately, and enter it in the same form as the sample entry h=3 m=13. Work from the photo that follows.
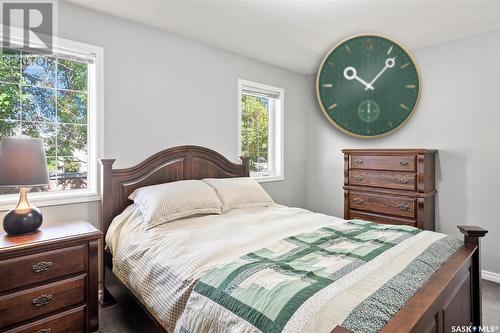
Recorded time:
h=10 m=7
